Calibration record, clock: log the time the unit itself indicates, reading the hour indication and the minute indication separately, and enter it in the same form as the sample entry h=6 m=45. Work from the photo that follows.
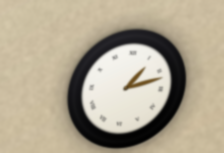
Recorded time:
h=1 m=12
